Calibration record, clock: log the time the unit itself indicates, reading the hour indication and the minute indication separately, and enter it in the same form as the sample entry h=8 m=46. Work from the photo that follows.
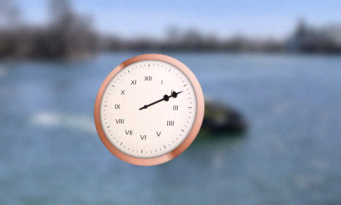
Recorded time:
h=2 m=11
